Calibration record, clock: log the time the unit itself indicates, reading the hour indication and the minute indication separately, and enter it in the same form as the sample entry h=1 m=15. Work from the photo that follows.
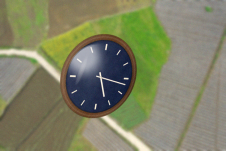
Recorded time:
h=5 m=17
